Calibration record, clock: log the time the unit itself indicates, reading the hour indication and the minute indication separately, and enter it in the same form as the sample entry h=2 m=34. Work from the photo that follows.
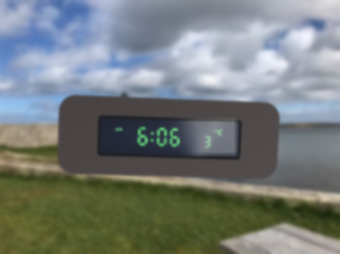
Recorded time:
h=6 m=6
